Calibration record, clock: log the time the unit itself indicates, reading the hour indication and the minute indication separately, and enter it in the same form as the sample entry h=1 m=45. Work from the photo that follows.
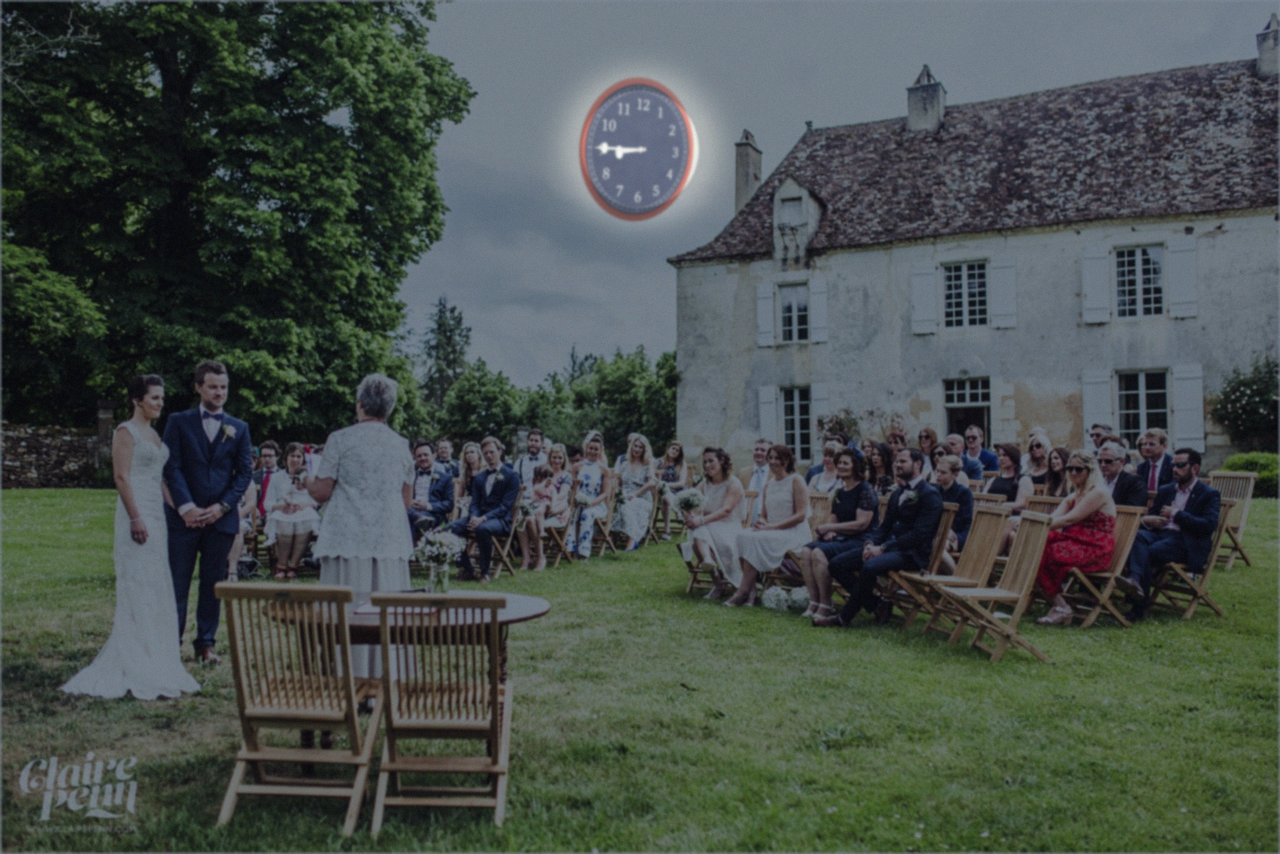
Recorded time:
h=8 m=45
